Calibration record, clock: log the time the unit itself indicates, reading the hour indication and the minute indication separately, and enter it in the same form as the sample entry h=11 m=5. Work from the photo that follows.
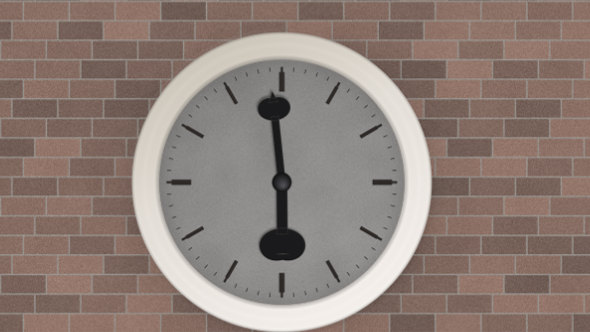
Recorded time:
h=5 m=59
